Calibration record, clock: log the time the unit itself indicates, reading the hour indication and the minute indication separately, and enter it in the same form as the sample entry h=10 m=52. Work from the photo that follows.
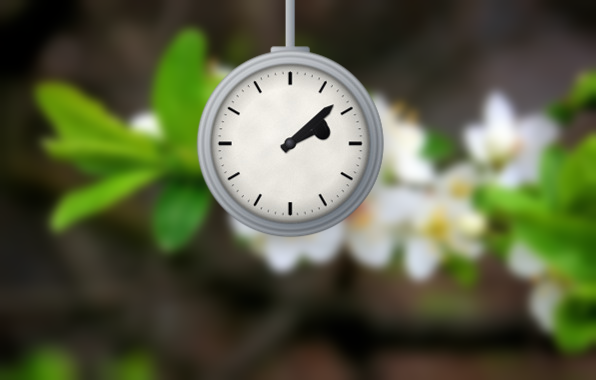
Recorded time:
h=2 m=8
